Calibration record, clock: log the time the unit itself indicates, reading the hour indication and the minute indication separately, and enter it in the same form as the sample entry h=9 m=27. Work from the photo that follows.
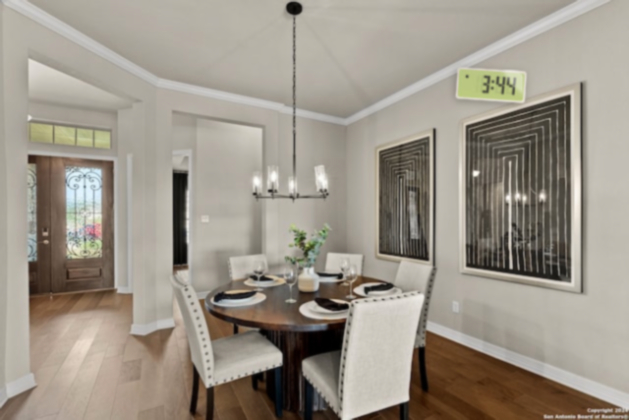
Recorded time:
h=3 m=44
